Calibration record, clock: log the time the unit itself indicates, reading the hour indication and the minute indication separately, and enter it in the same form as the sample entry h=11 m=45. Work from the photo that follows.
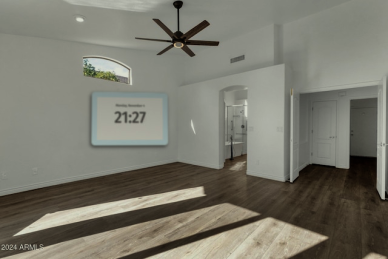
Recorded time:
h=21 m=27
